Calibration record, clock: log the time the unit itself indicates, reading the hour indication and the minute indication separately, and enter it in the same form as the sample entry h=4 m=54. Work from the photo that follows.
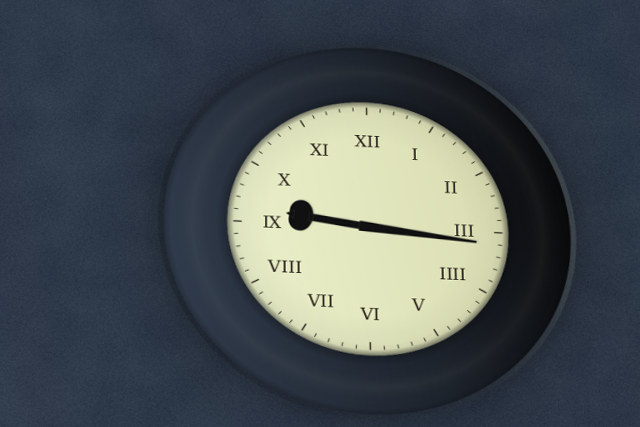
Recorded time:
h=9 m=16
